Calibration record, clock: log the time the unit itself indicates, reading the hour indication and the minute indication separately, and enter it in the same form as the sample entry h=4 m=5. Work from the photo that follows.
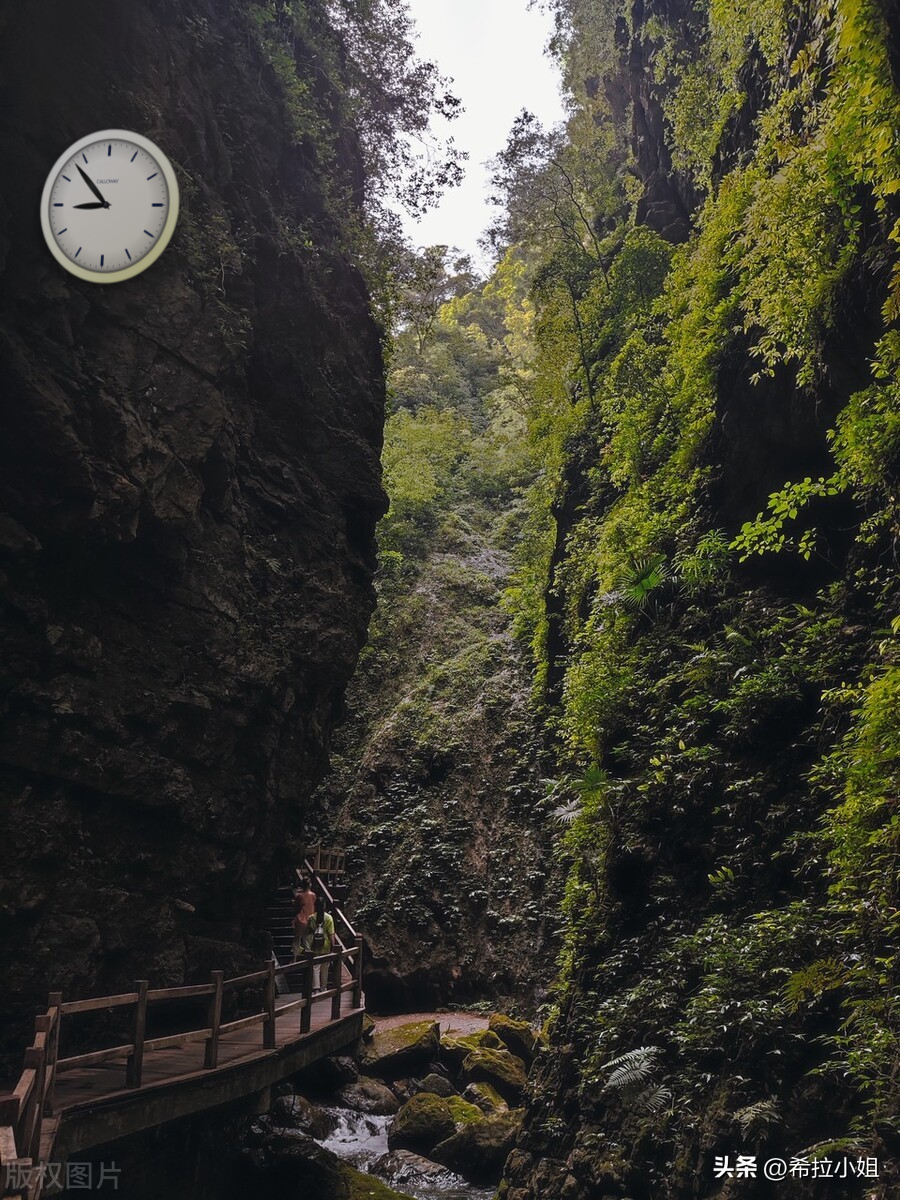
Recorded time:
h=8 m=53
